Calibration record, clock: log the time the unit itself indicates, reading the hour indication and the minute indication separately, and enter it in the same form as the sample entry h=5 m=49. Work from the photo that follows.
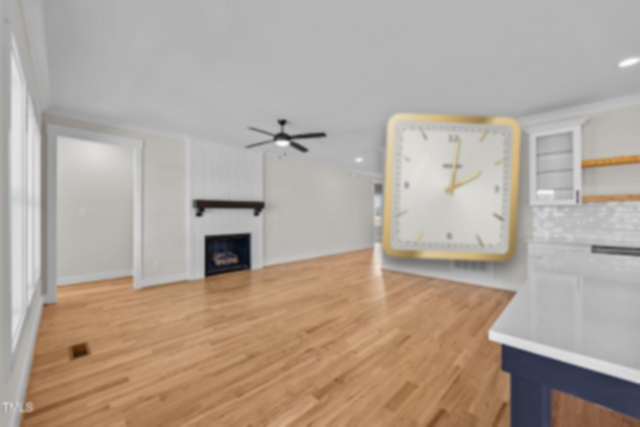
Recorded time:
h=2 m=1
